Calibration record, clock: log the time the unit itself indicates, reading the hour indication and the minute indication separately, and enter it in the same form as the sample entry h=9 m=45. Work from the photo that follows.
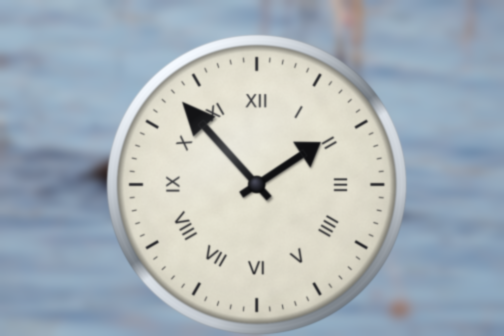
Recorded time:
h=1 m=53
